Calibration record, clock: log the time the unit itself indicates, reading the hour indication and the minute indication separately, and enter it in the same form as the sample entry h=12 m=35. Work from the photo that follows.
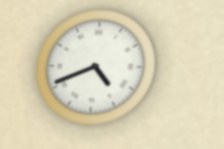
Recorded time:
h=4 m=41
